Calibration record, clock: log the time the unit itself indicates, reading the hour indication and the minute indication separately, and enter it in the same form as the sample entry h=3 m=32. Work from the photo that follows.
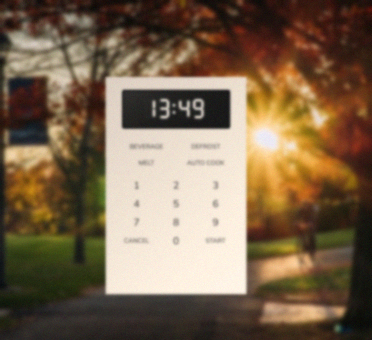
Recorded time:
h=13 m=49
